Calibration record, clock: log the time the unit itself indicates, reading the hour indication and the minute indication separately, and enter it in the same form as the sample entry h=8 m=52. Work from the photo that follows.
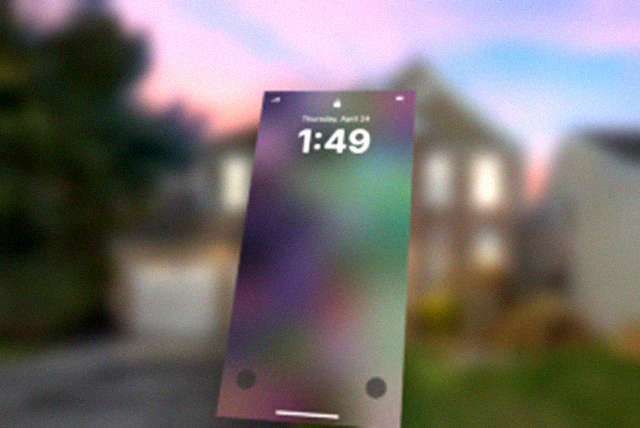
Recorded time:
h=1 m=49
